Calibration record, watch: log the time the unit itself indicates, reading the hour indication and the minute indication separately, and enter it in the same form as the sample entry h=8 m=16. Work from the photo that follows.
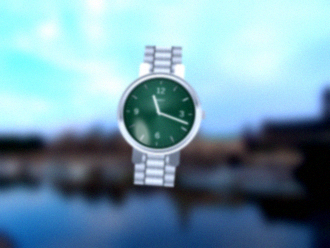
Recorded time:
h=11 m=18
